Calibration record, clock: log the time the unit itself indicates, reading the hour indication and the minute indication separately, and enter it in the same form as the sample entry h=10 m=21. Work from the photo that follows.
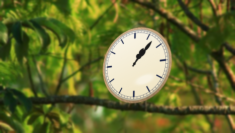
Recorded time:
h=1 m=7
